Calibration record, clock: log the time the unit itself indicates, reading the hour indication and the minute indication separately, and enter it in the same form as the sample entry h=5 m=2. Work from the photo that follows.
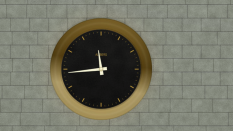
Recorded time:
h=11 m=44
